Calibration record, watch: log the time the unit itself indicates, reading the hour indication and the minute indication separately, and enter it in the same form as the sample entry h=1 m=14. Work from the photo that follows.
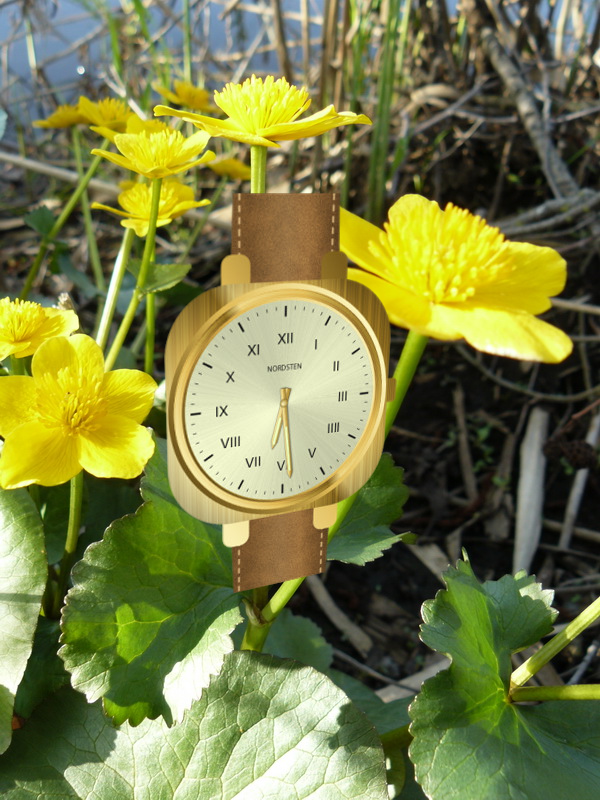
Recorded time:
h=6 m=29
